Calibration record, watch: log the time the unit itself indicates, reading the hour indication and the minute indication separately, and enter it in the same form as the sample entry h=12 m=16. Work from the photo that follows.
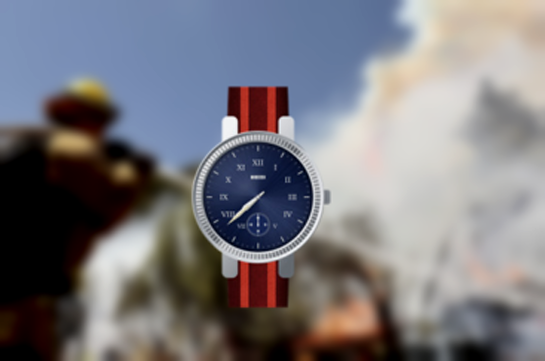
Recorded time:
h=7 m=38
